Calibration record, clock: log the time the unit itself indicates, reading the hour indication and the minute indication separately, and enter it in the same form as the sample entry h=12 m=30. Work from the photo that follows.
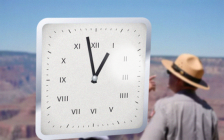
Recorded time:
h=12 m=58
